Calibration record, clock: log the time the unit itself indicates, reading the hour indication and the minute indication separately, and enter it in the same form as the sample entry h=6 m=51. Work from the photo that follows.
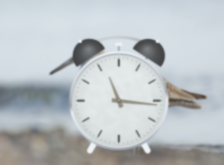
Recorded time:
h=11 m=16
